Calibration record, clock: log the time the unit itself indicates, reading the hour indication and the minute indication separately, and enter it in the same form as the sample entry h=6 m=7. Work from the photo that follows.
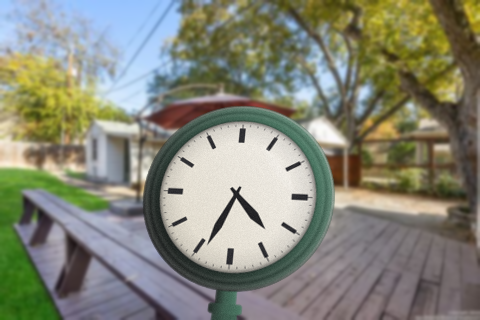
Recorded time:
h=4 m=34
